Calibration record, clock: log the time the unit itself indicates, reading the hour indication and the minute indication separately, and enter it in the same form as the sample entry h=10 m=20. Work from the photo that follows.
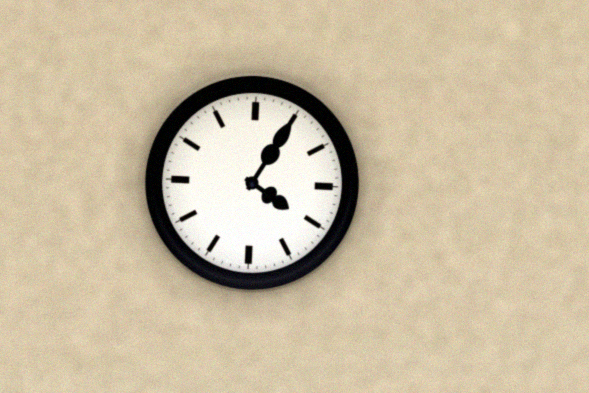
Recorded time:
h=4 m=5
